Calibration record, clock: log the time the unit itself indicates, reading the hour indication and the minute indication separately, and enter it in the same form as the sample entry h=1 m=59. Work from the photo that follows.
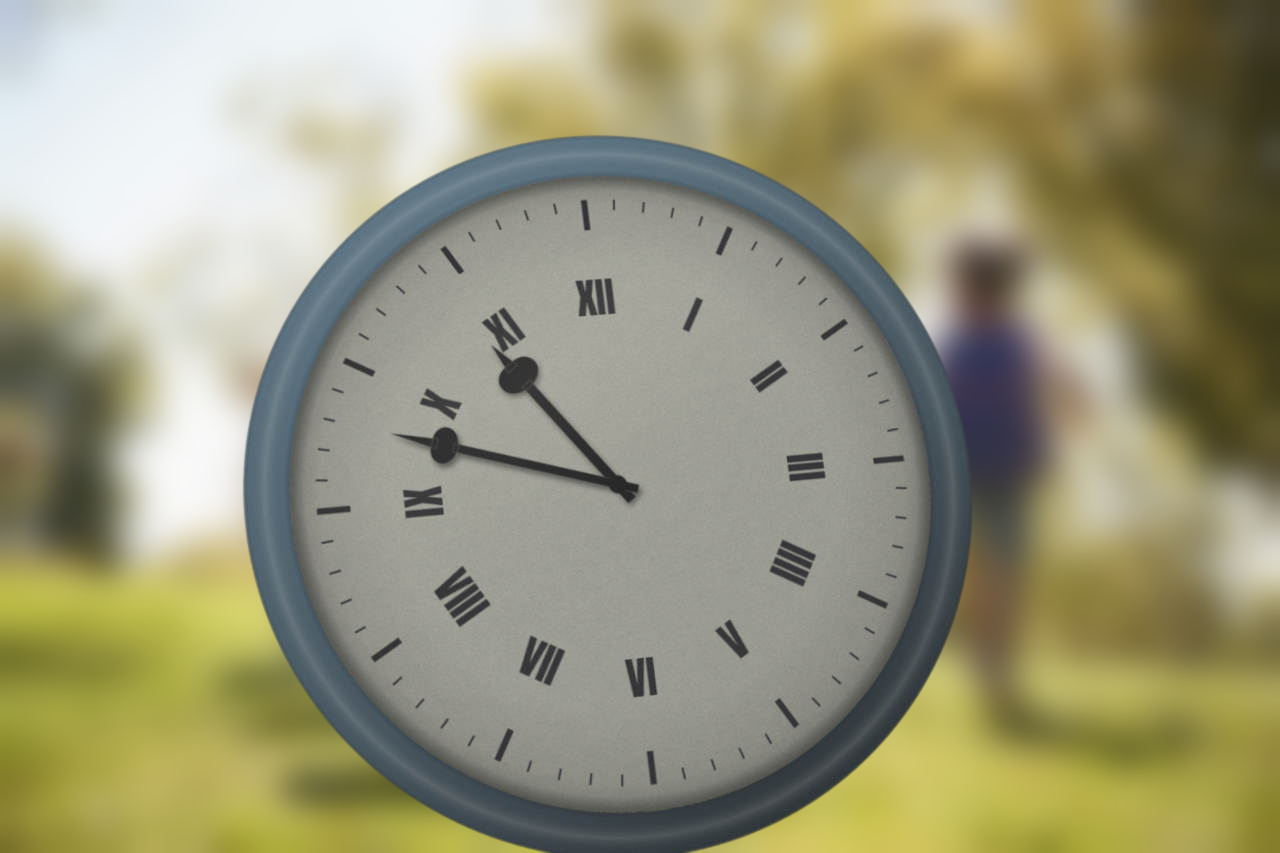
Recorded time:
h=10 m=48
